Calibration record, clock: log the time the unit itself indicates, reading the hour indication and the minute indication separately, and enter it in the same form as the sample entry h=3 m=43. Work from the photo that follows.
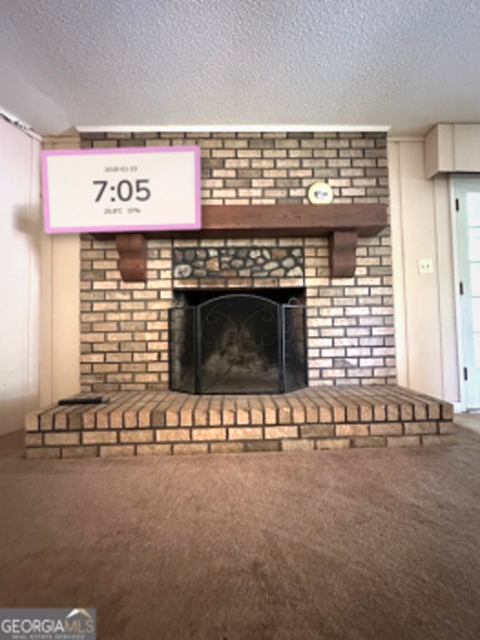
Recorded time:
h=7 m=5
